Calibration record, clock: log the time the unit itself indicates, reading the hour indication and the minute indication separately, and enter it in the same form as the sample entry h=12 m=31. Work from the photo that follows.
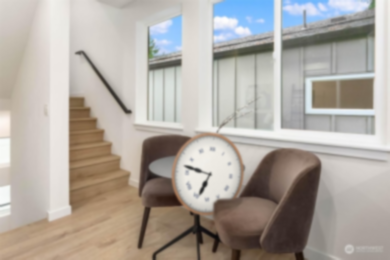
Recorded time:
h=6 m=47
